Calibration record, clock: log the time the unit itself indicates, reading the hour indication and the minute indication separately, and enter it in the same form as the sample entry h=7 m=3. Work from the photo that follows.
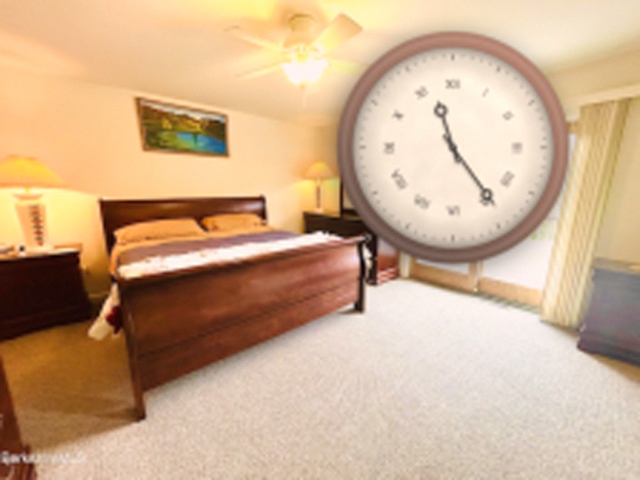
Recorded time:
h=11 m=24
